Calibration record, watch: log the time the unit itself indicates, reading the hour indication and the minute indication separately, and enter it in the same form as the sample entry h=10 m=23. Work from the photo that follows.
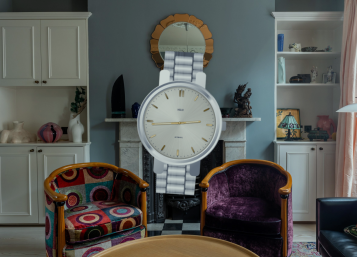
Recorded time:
h=2 m=44
